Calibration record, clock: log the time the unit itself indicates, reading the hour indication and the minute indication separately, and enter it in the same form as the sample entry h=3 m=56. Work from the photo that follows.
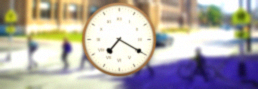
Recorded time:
h=7 m=20
